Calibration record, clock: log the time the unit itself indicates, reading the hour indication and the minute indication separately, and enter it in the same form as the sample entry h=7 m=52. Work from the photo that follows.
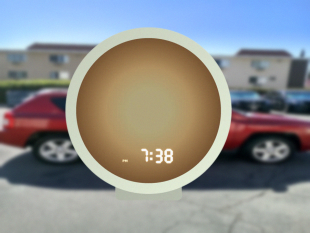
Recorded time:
h=7 m=38
